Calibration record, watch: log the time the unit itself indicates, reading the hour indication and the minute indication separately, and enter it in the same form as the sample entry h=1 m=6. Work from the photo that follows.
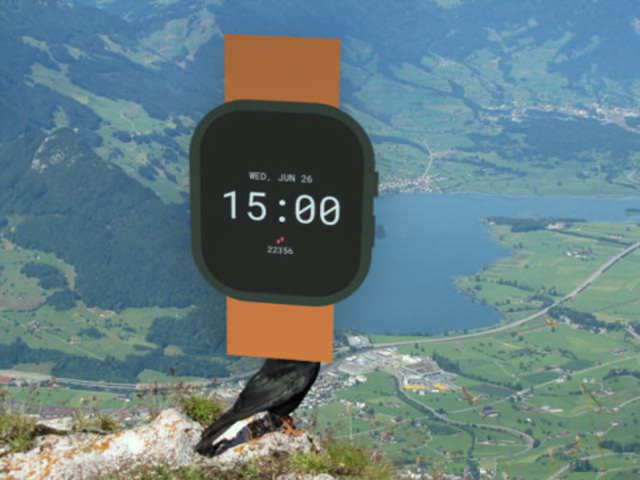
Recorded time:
h=15 m=0
